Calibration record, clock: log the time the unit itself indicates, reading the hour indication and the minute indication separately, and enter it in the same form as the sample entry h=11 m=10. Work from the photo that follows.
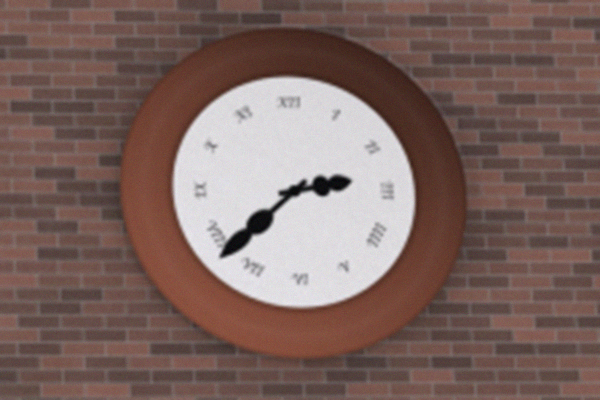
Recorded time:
h=2 m=38
